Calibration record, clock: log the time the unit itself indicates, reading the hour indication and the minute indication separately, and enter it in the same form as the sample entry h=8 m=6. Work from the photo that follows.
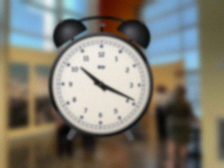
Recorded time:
h=10 m=19
